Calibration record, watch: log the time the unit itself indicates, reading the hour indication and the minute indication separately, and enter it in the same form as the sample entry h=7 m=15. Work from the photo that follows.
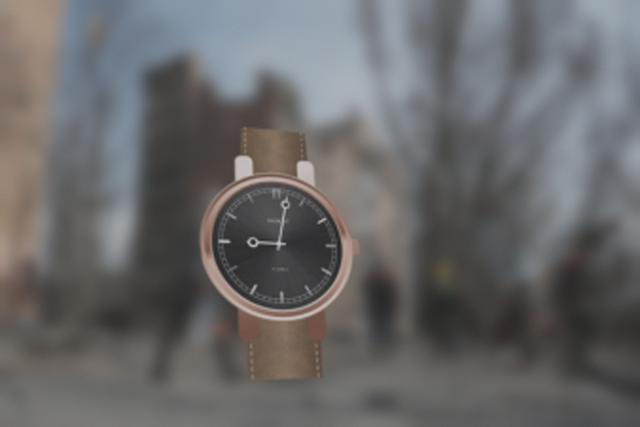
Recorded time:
h=9 m=2
